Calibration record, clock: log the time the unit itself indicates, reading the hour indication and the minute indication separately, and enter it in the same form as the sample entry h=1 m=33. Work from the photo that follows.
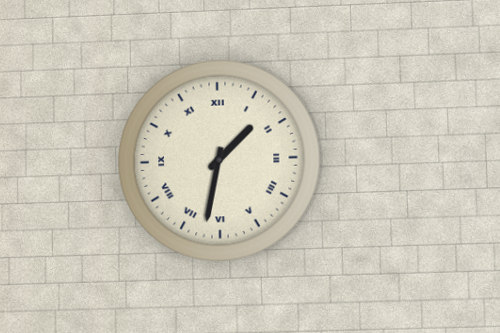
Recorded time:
h=1 m=32
